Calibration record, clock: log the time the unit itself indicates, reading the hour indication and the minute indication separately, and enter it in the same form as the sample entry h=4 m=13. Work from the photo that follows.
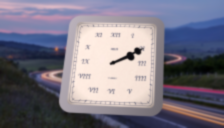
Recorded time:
h=2 m=10
